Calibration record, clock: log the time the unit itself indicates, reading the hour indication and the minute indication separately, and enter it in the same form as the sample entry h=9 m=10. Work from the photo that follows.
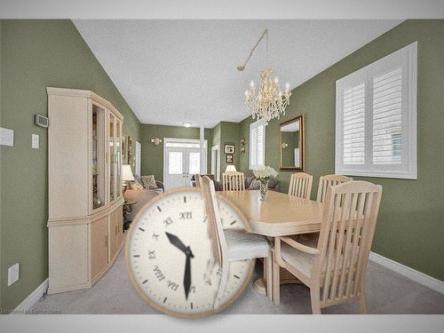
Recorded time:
h=10 m=31
